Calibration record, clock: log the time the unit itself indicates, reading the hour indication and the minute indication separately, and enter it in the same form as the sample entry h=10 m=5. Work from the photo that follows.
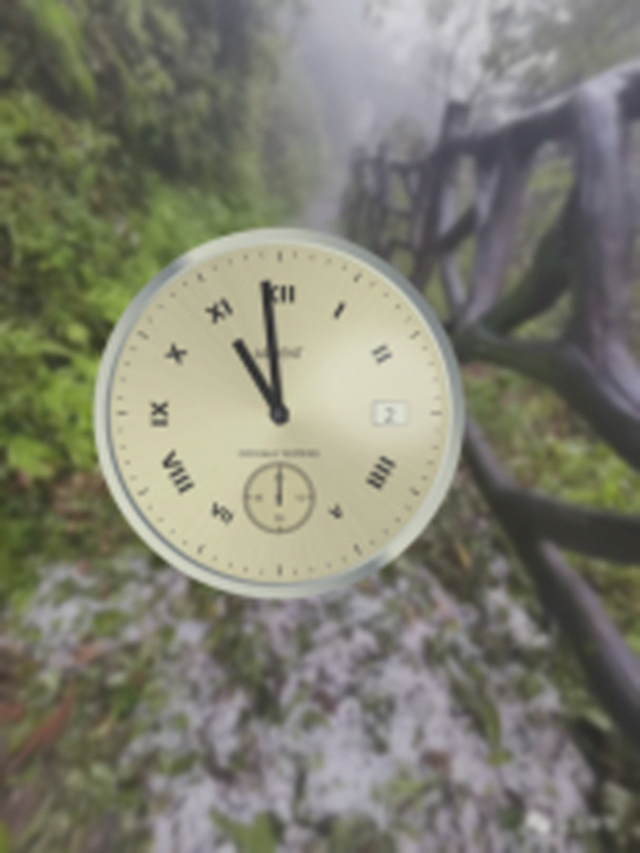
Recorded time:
h=10 m=59
